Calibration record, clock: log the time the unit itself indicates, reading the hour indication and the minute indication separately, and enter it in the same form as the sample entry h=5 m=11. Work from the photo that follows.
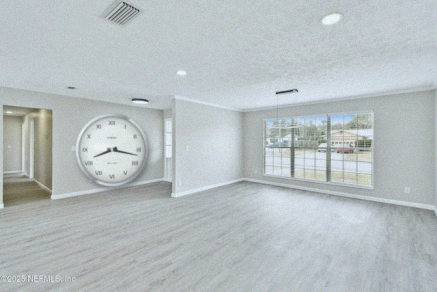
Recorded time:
h=8 m=17
